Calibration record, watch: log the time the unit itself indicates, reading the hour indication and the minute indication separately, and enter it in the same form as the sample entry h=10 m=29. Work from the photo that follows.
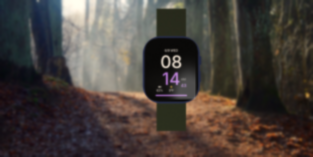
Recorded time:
h=8 m=14
